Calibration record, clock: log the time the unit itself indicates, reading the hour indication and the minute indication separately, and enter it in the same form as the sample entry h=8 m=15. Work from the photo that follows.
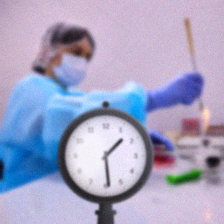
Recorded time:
h=1 m=29
